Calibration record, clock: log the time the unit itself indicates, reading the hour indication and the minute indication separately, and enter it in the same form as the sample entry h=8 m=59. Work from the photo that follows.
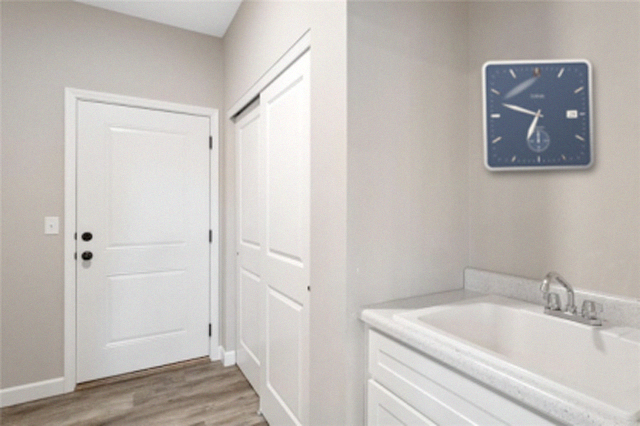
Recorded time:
h=6 m=48
